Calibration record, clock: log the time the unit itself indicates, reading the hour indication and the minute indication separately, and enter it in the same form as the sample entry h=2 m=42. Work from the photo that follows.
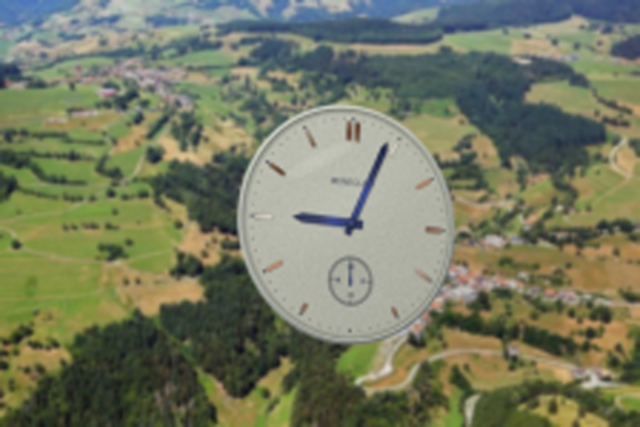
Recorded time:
h=9 m=4
